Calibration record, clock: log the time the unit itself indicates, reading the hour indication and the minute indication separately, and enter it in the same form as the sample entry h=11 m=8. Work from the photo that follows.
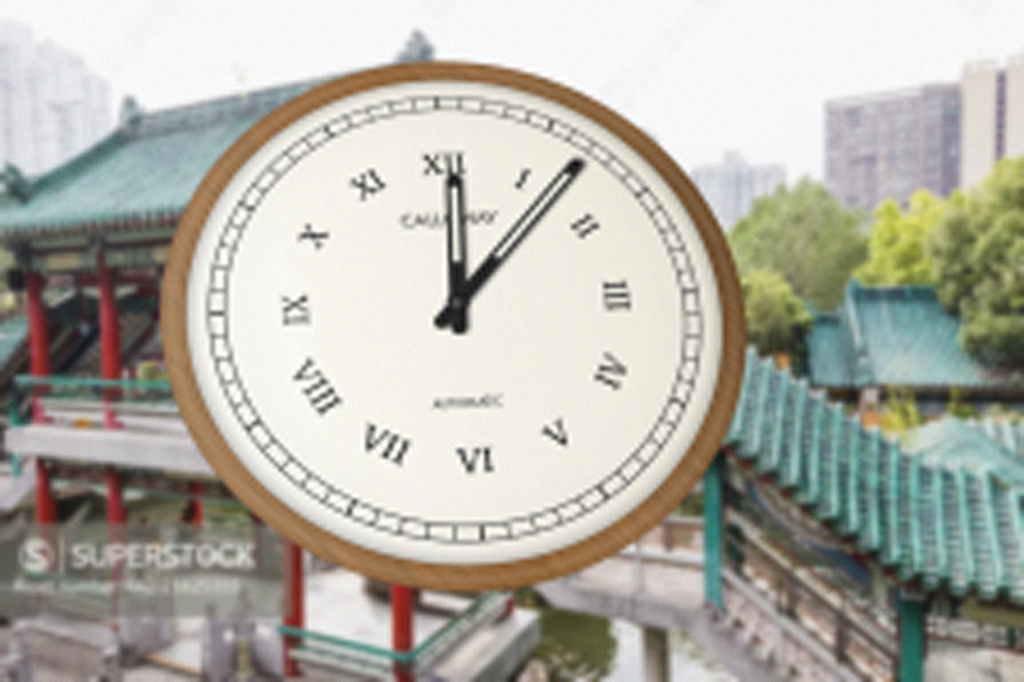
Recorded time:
h=12 m=7
